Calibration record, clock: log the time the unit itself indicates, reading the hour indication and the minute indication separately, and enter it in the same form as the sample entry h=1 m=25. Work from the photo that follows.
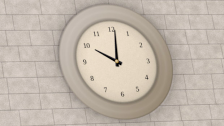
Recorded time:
h=10 m=1
